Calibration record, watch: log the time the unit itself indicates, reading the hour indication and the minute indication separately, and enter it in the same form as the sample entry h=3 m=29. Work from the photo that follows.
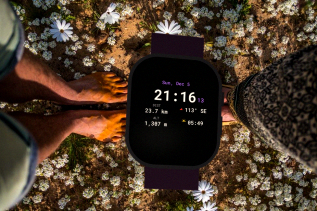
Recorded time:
h=21 m=16
